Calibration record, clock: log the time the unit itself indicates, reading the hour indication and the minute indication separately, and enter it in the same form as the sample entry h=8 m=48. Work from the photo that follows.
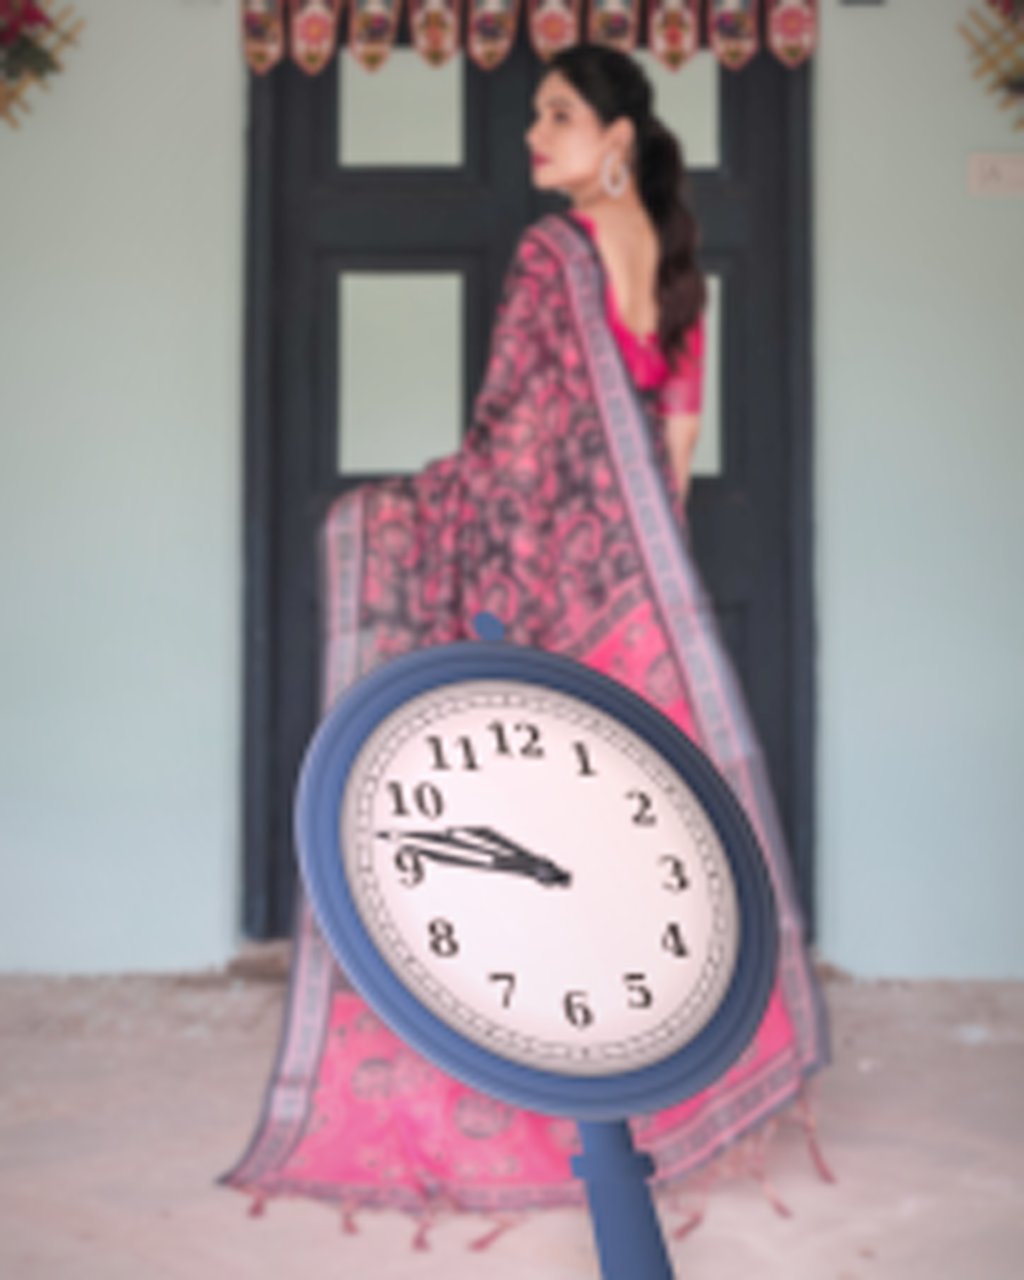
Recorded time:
h=9 m=47
